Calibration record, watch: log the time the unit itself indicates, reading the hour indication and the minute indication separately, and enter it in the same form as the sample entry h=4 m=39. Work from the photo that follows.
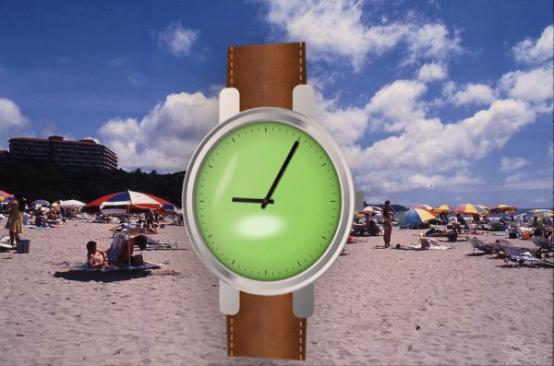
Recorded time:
h=9 m=5
